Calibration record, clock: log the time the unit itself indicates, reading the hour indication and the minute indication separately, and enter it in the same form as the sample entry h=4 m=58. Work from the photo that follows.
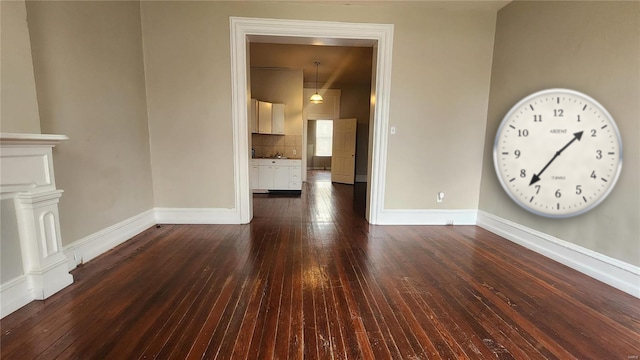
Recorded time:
h=1 m=37
